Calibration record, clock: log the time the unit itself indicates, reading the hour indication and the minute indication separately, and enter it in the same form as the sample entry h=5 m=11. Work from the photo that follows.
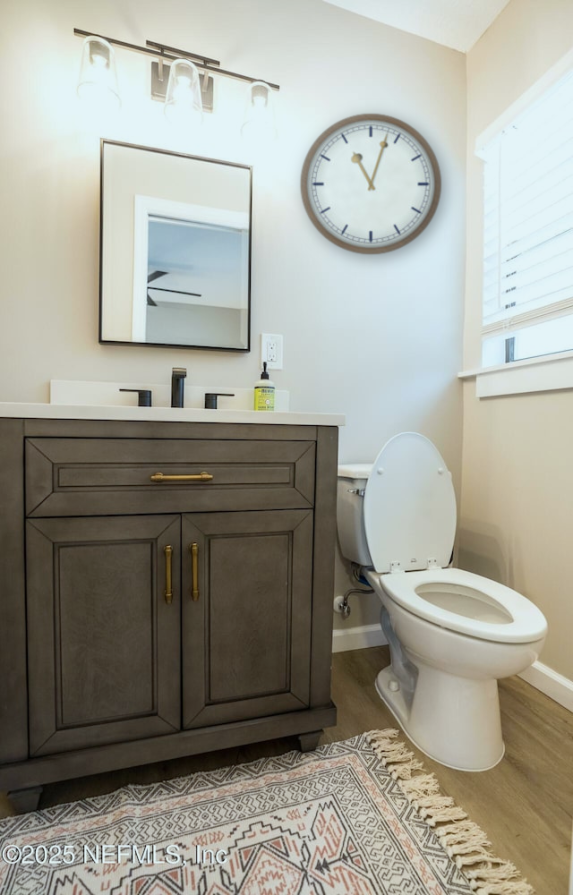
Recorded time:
h=11 m=3
